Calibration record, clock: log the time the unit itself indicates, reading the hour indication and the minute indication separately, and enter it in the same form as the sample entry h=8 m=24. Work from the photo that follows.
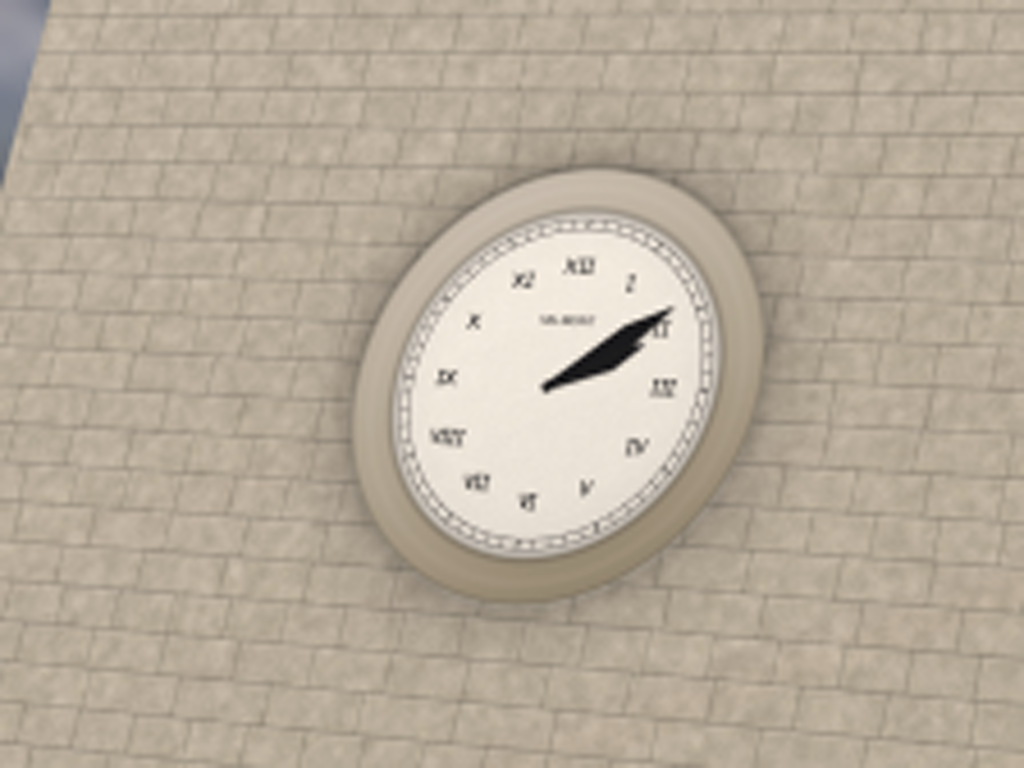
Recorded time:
h=2 m=9
